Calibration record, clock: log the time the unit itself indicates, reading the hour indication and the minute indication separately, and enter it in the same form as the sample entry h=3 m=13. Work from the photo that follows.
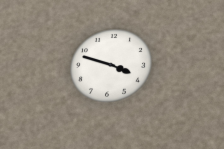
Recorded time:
h=3 m=48
